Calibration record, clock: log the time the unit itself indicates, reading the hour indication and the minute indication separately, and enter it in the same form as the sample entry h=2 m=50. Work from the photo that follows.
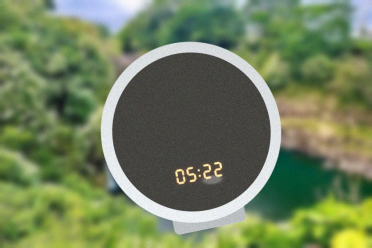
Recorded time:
h=5 m=22
